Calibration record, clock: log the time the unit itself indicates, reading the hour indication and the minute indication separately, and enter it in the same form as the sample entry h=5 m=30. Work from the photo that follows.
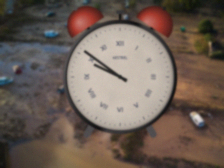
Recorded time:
h=9 m=51
